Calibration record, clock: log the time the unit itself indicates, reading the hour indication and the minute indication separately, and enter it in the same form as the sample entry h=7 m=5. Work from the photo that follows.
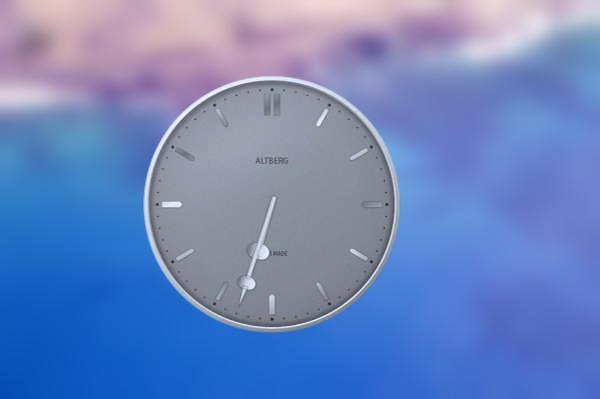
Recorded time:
h=6 m=33
